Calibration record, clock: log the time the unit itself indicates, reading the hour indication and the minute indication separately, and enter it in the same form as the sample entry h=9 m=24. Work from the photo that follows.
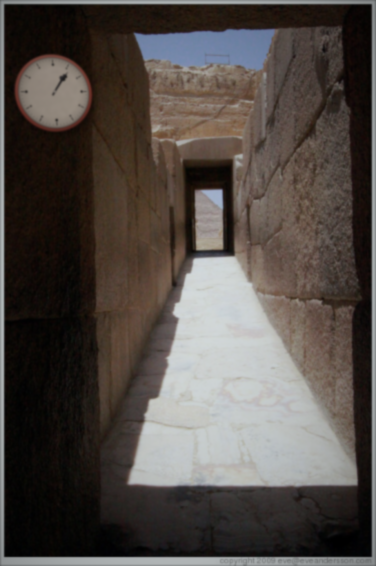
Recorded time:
h=1 m=6
